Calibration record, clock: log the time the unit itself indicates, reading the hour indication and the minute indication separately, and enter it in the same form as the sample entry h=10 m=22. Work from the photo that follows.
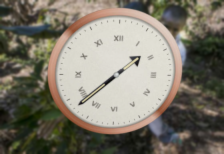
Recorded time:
h=1 m=38
